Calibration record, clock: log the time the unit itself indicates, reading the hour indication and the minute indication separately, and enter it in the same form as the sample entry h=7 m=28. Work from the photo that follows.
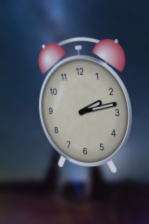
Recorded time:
h=2 m=13
